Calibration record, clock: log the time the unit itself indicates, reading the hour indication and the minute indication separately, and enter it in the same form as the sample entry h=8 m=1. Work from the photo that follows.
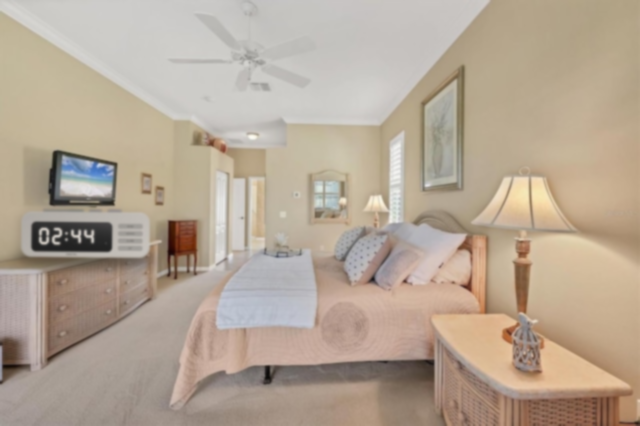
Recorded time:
h=2 m=44
